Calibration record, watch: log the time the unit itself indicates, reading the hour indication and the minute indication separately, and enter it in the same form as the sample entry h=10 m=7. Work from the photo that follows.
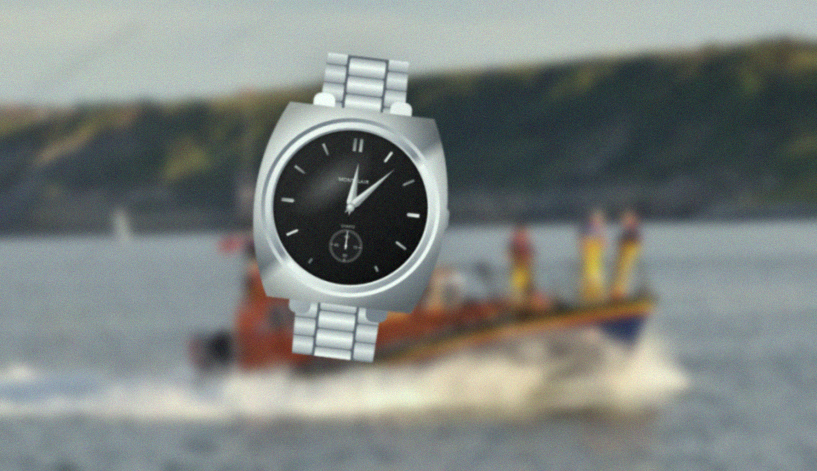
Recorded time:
h=12 m=7
